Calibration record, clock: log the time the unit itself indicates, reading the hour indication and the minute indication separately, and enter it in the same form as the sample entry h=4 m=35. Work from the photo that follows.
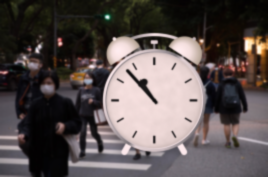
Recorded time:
h=10 m=53
